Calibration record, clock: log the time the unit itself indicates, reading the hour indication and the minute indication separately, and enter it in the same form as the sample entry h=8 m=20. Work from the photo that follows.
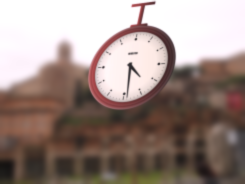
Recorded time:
h=4 m=29
